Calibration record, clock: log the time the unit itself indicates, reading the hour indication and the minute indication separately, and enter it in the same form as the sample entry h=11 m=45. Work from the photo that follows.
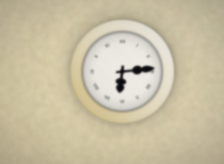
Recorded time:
h=6 m=14
